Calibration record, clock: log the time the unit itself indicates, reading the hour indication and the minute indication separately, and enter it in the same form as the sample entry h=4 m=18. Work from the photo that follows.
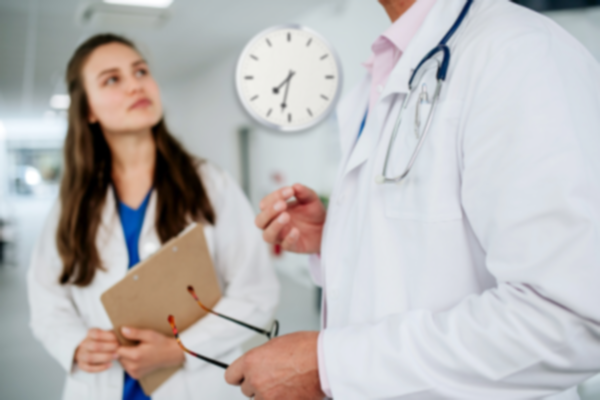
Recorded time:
h=7 m=32
